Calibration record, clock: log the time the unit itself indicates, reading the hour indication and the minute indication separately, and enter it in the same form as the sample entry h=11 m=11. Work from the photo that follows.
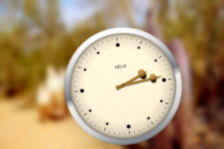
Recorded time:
h=2 m=14
